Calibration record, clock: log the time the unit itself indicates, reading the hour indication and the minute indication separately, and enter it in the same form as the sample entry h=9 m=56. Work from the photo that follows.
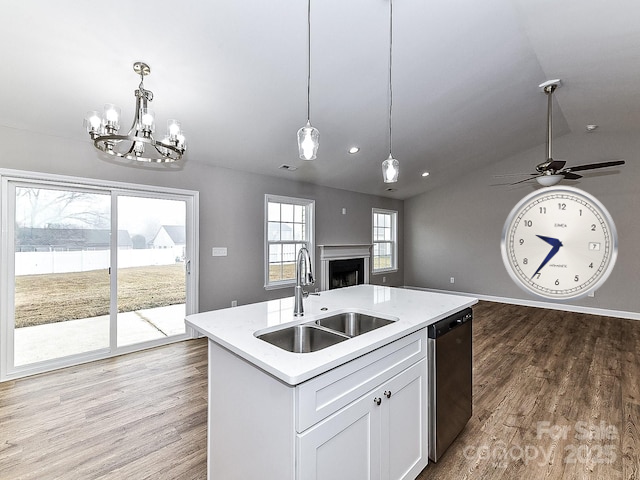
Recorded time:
h=9 m=36
